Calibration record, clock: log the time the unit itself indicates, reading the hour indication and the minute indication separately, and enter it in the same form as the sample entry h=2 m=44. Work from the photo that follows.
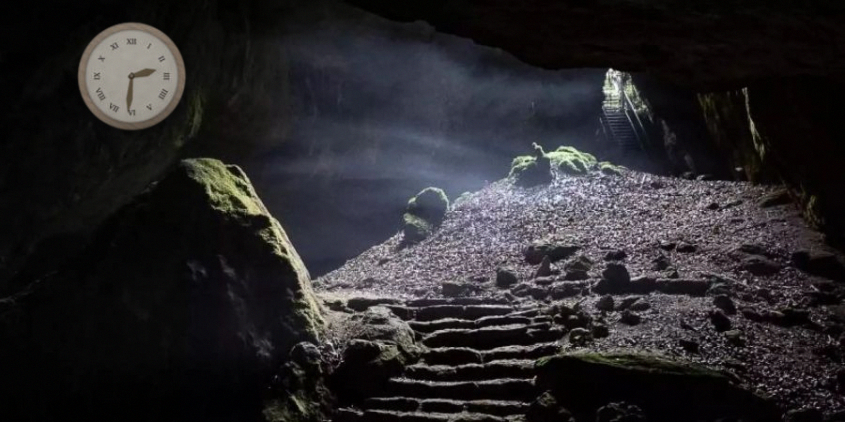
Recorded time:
h=2 m=31
